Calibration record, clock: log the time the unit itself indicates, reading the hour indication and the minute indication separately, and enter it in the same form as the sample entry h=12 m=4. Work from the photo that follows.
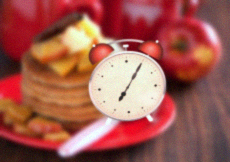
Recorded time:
h=7 m=5
